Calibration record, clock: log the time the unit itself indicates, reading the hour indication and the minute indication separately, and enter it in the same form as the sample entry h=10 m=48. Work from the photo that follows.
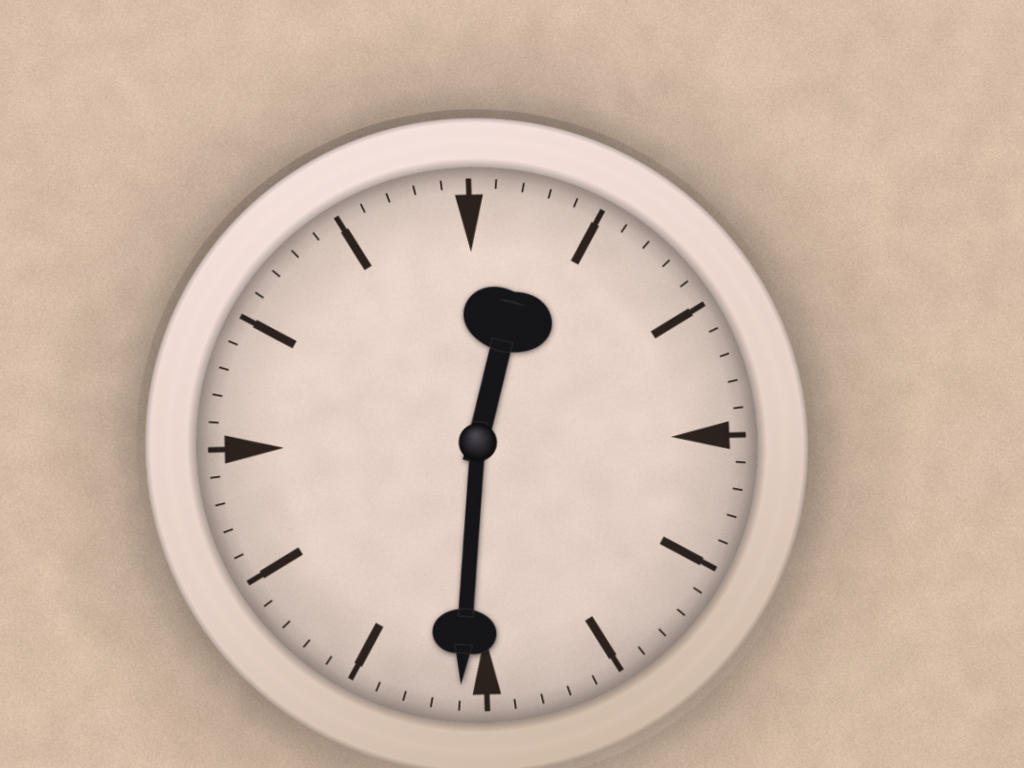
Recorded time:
h=12 m=31
